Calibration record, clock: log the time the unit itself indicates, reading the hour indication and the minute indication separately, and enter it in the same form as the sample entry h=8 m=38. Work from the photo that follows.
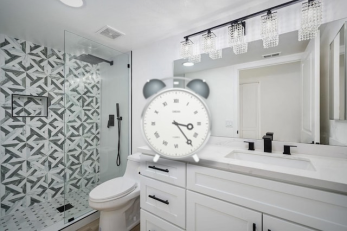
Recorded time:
h=3 m=24
